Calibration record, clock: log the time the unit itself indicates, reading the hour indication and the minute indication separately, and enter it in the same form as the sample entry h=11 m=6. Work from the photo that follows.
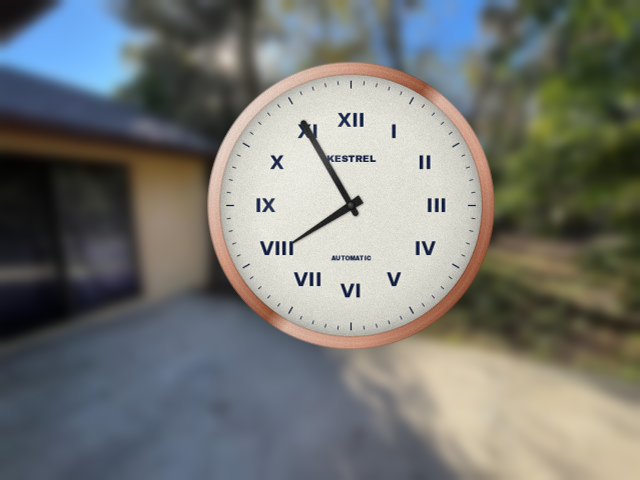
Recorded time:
h=7 m=55
